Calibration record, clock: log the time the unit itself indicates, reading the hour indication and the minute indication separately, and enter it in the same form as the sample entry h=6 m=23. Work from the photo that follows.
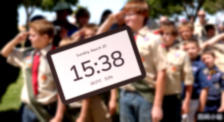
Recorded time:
h=15 m=38
